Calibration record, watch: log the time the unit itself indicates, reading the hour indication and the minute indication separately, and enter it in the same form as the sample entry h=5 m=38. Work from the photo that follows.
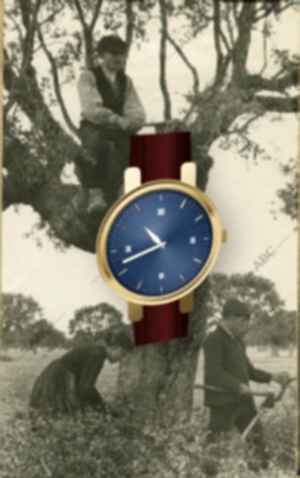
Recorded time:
h=10 m=42
